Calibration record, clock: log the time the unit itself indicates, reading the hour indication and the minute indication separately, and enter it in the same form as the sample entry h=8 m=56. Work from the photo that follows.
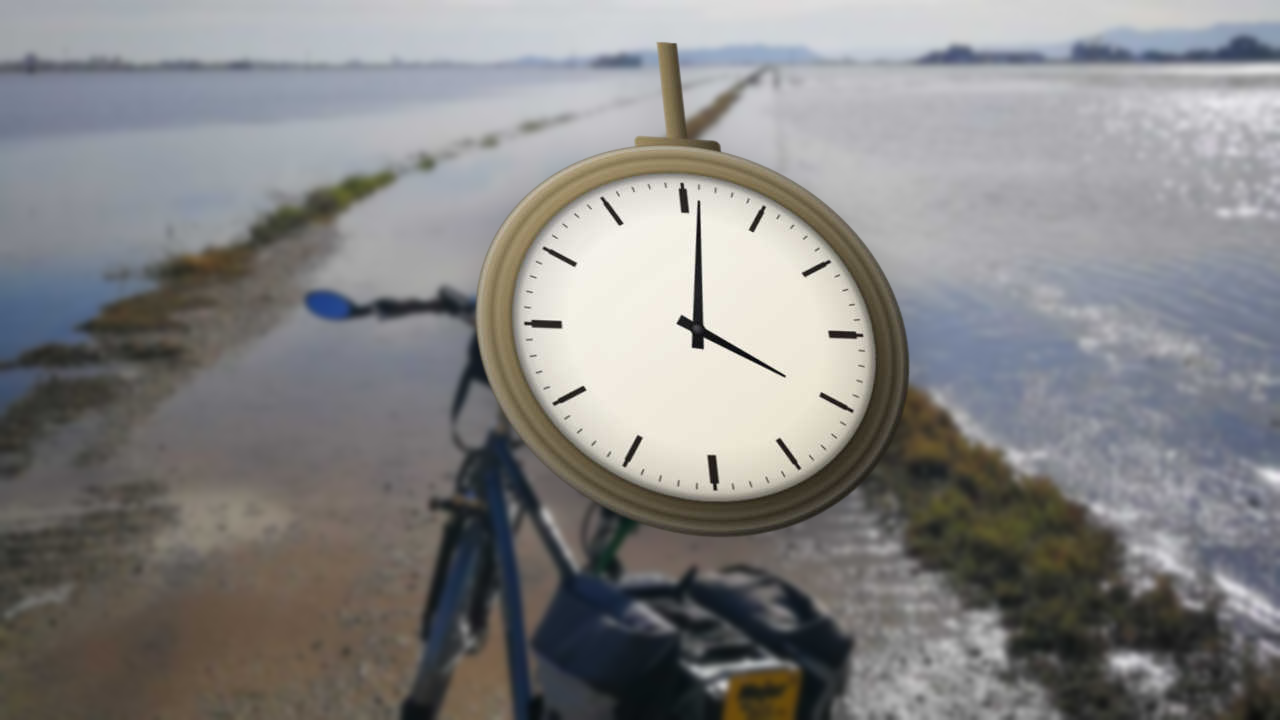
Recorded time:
h=4 m=1
